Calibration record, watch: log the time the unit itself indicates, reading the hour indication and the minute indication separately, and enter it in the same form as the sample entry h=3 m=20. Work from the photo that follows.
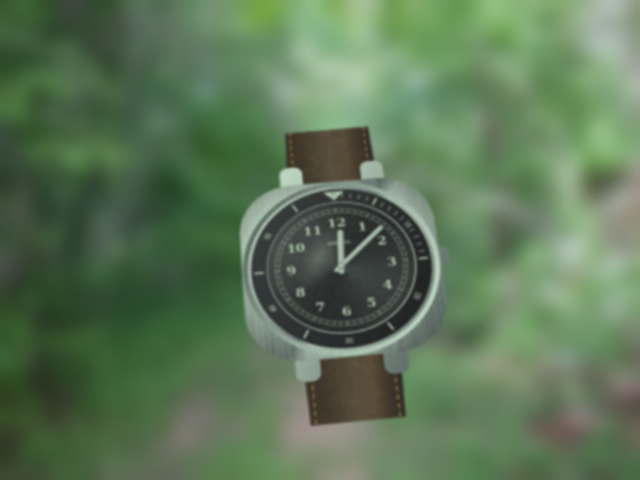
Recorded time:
h=12 m=8
